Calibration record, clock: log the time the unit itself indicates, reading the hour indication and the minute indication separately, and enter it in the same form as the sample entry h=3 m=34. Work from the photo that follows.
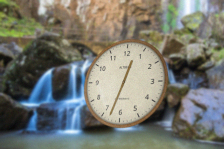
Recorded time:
h=12 m=33
